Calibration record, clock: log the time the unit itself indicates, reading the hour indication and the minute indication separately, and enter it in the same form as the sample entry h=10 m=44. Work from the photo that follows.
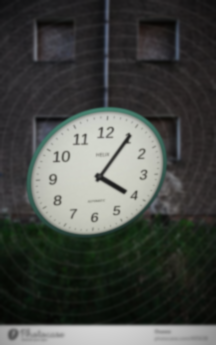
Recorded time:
h=4 m=5
